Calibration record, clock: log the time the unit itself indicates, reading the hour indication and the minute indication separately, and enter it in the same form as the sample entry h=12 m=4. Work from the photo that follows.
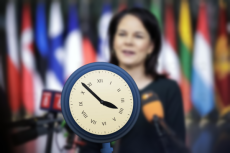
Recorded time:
h=3 m=53
